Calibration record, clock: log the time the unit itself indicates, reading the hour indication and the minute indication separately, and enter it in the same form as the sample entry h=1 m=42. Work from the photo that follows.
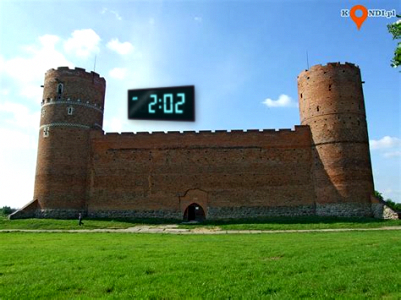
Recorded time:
h=2 m=2
